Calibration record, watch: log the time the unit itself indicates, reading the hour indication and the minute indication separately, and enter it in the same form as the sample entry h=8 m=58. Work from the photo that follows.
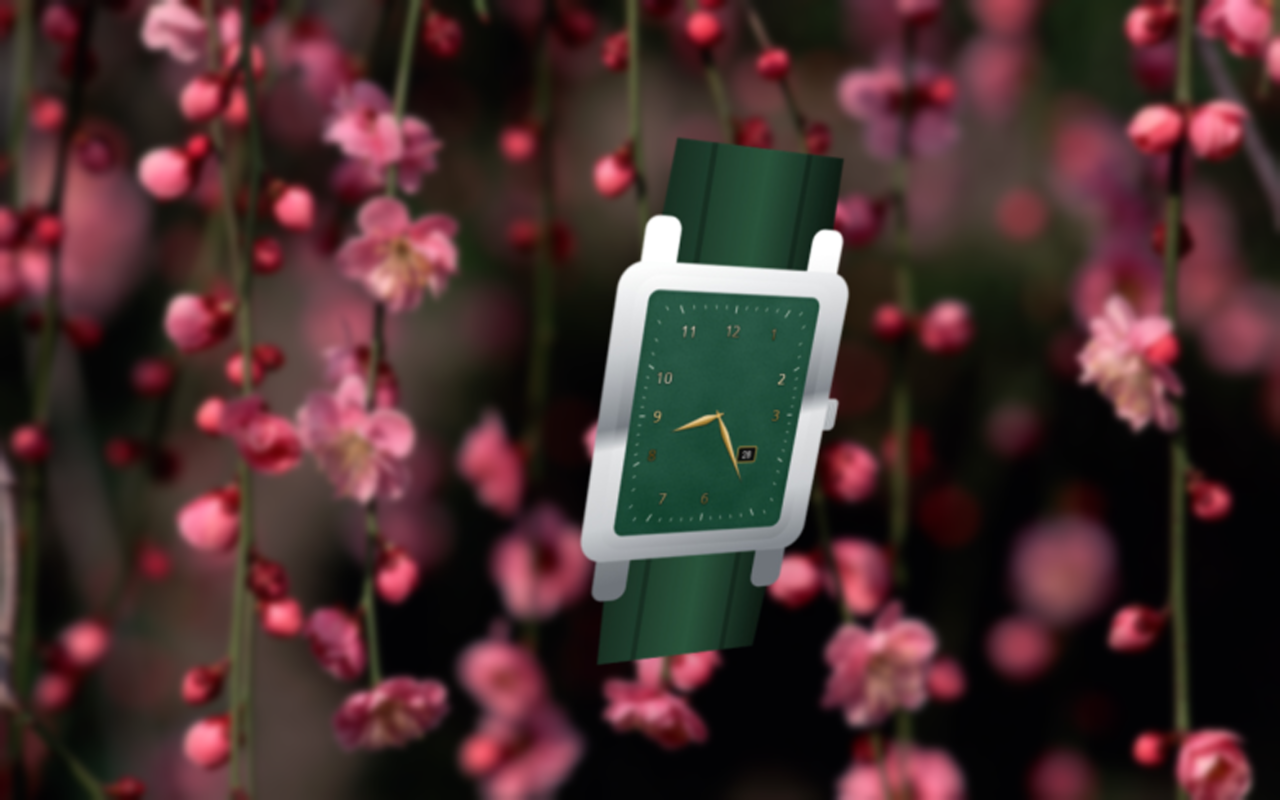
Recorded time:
h=8 m=25
